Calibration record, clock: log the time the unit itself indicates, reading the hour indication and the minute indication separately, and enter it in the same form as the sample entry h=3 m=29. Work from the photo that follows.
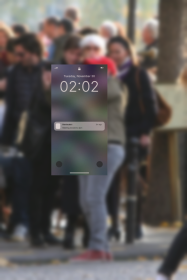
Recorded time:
h=2 m=2
